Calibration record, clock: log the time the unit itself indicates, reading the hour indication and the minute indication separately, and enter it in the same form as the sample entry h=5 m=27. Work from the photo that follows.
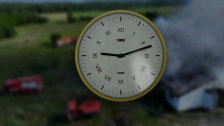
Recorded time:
h=9 m=12
